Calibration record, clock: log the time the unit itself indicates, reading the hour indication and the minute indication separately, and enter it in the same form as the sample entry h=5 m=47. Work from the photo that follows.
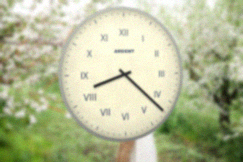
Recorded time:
h=8 m=22
